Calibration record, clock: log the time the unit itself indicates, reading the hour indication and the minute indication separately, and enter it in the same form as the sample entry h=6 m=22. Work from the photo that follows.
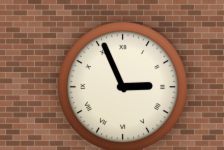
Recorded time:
h=2 m=56
